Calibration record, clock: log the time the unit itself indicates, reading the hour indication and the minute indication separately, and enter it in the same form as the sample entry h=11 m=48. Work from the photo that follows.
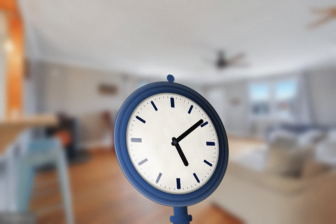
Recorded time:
h=5 m=9
